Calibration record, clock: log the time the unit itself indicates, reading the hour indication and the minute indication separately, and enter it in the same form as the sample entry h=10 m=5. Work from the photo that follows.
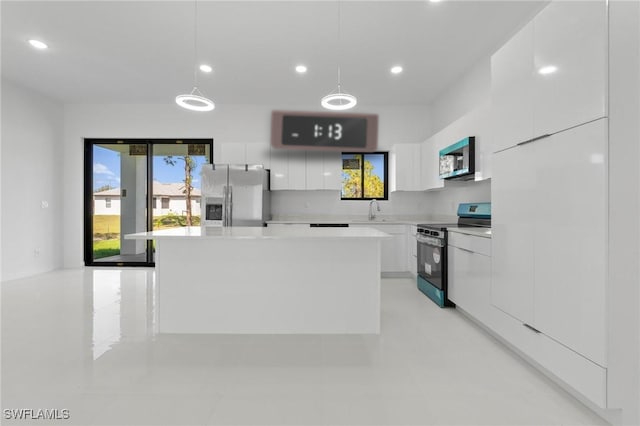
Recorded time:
h=1 m=13
